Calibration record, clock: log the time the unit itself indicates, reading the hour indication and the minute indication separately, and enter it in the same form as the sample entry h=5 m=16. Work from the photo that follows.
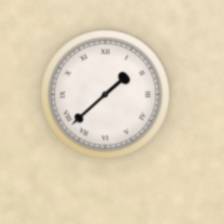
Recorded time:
h=1 m=38
